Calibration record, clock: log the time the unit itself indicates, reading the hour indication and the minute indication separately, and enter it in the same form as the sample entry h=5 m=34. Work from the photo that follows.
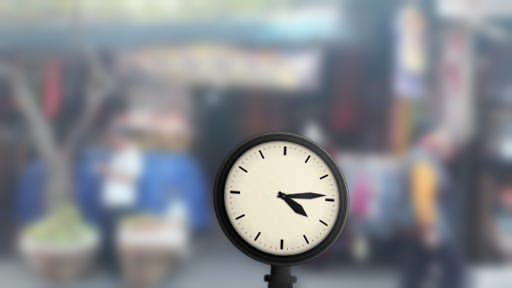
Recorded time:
h=4 m=14
